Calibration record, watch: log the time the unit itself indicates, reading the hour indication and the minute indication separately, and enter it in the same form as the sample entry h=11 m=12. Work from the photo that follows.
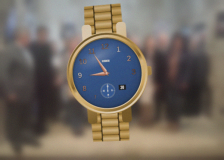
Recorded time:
h=8 m=55
